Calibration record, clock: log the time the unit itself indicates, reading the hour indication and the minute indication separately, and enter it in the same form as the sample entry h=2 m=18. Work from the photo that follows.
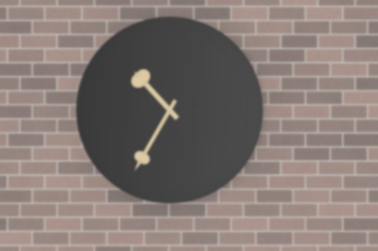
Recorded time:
h=10 m=35
